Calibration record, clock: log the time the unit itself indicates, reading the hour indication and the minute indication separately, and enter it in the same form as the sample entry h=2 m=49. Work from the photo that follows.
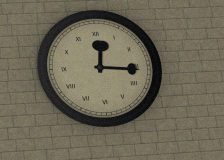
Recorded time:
h=12 m=16
